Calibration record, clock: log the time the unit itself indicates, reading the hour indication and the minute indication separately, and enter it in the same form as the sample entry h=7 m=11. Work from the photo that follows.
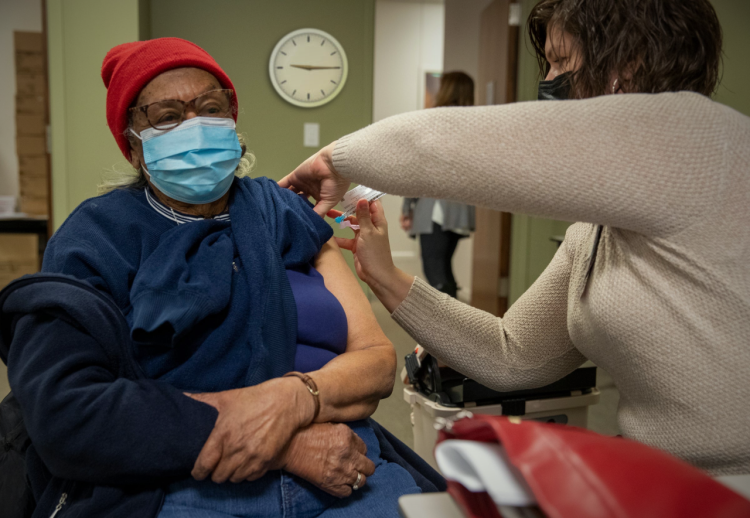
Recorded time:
h=9 m=15
